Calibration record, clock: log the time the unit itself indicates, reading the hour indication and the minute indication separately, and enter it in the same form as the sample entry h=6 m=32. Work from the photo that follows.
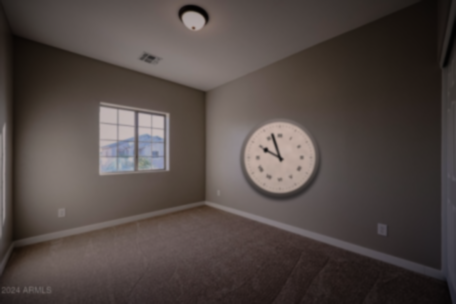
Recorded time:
h=9 m=57
